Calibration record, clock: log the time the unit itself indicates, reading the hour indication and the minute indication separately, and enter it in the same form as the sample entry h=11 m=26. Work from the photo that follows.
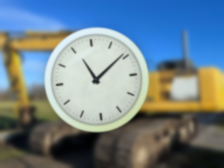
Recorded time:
h=11 m=9
